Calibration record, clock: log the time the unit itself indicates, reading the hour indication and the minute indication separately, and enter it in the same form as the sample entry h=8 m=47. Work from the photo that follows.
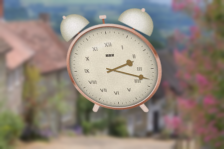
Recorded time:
h=2 m=18
